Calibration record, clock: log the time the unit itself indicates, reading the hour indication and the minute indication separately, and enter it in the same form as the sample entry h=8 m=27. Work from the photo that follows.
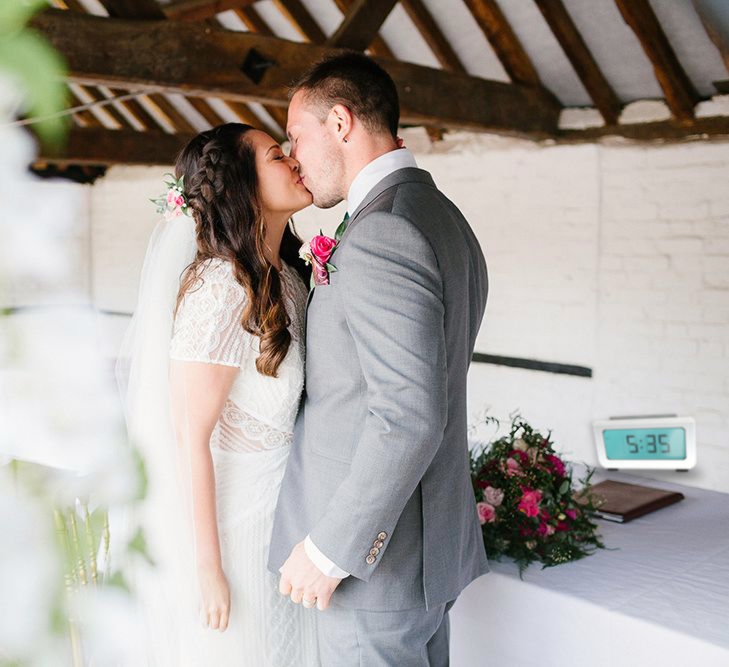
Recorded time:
h=5 m=35
